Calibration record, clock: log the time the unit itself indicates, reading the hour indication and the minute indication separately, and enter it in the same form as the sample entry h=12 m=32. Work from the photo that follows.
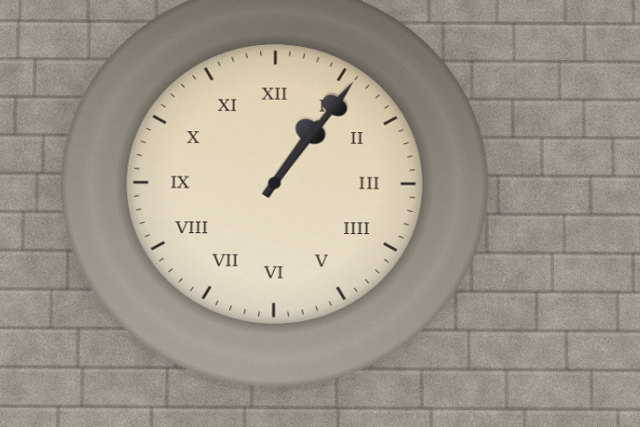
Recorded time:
h=1 m=6
